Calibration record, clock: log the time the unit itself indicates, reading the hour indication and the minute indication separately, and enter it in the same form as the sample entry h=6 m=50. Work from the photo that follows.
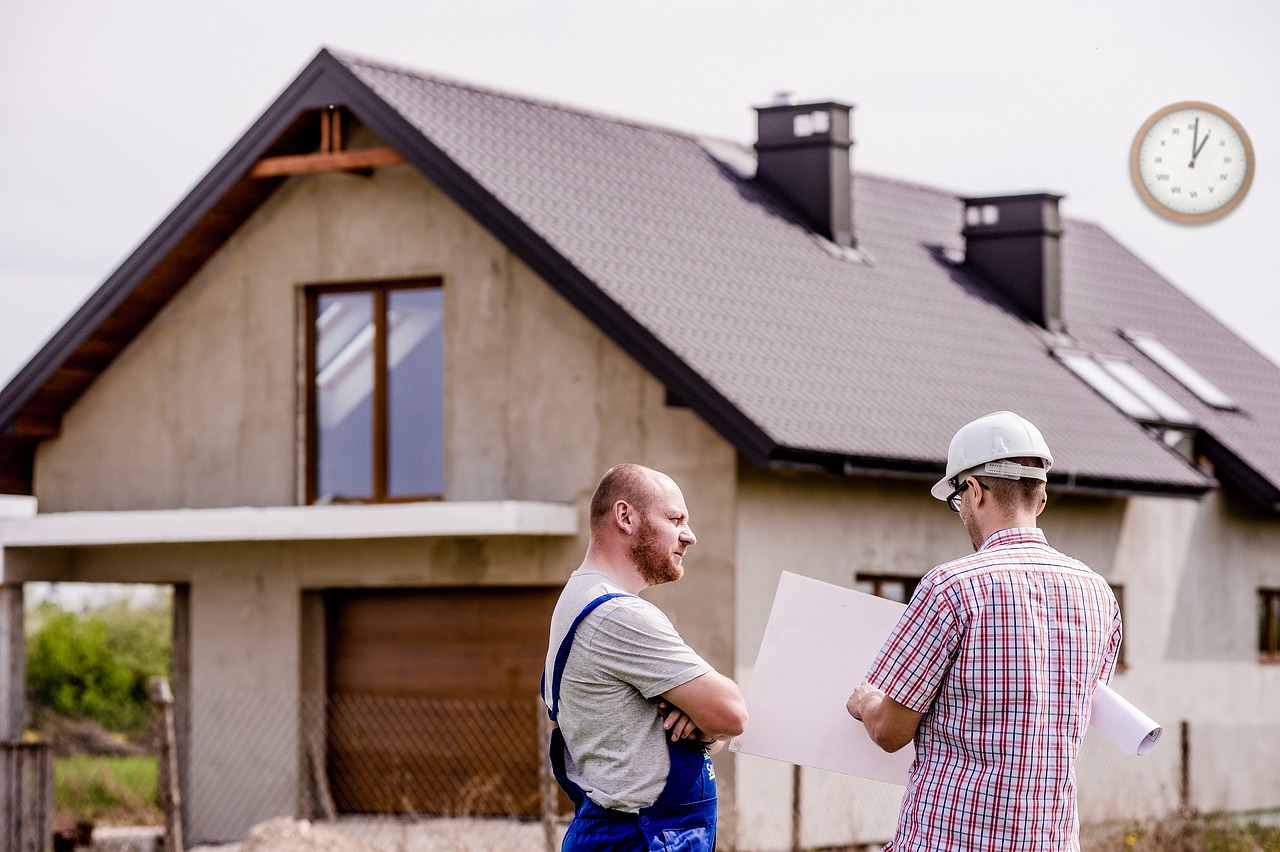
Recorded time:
h=1 m=1
